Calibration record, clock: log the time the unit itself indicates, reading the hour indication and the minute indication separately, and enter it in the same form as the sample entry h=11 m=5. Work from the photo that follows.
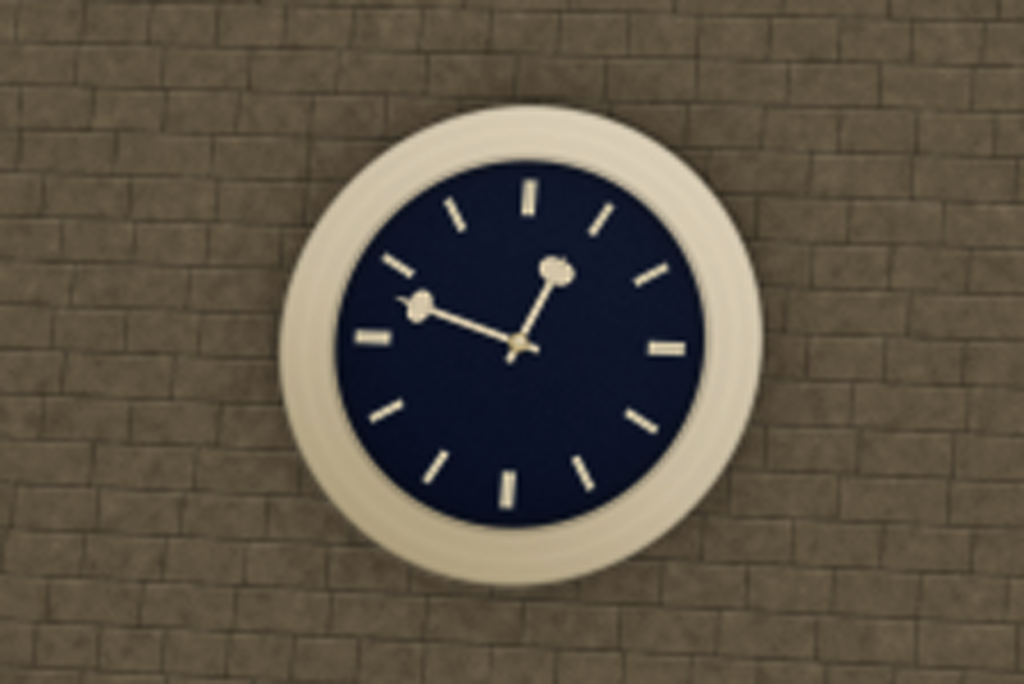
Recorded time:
h=12 m=48
